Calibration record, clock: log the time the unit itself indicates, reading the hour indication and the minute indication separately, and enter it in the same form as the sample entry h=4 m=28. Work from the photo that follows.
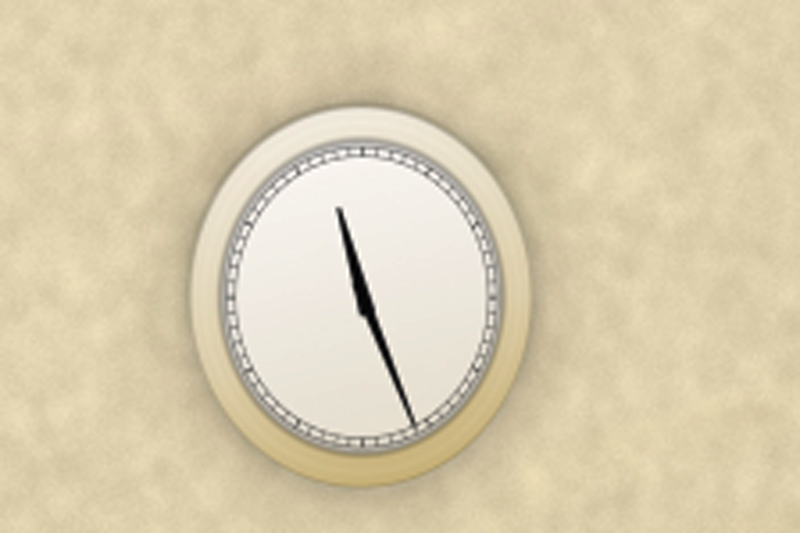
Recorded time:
h=11 m=26
